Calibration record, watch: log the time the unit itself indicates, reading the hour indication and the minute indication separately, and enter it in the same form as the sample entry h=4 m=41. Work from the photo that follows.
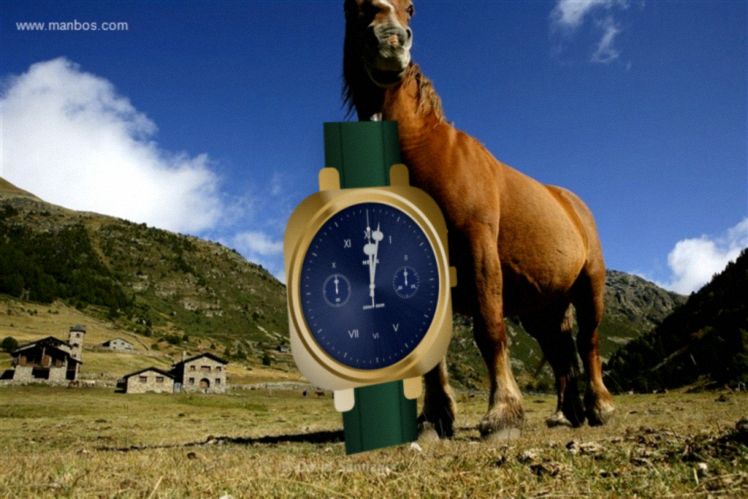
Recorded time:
h=12 m=2
